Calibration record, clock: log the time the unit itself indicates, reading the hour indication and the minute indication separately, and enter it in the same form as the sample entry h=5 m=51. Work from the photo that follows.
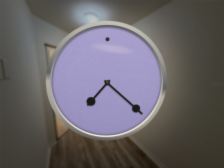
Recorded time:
h=7 m=22
